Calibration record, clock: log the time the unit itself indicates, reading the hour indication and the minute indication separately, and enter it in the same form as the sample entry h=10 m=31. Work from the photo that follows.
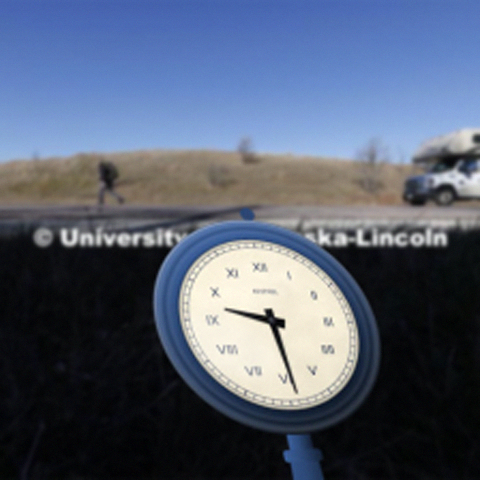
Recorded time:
h=9 m=29
